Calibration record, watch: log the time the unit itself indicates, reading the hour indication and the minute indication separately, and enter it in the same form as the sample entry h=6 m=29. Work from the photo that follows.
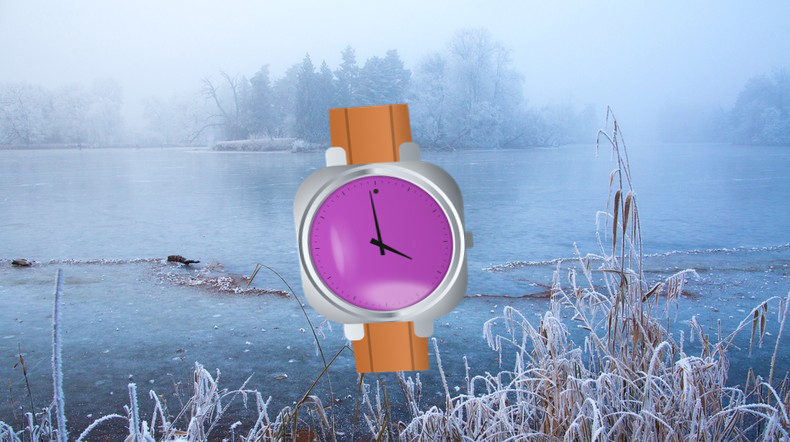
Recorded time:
h=3 m=59
